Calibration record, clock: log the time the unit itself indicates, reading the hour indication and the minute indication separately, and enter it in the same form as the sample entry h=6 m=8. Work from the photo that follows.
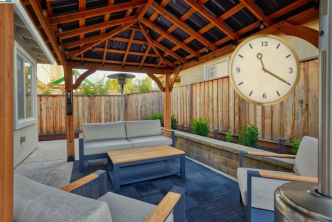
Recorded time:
h=11 m=20
